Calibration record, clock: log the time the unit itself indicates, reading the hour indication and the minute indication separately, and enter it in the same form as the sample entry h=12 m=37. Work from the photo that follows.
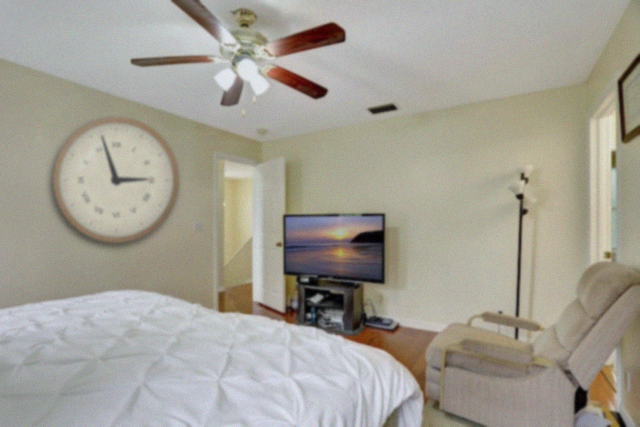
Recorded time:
h=2 m=57
